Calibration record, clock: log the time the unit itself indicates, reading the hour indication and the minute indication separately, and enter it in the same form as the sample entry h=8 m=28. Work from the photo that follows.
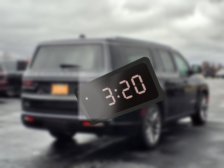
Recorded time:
h=3 m=20
